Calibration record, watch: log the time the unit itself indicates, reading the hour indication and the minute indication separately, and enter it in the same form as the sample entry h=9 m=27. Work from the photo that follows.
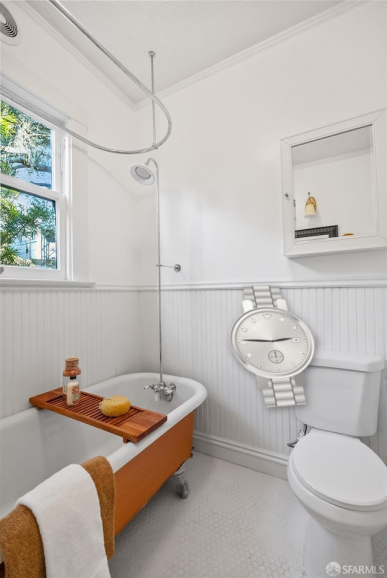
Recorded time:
h=2 m=46
